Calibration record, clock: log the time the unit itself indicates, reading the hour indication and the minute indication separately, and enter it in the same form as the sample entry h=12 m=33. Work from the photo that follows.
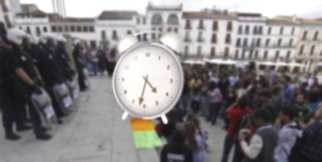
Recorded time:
h=4 m=32
